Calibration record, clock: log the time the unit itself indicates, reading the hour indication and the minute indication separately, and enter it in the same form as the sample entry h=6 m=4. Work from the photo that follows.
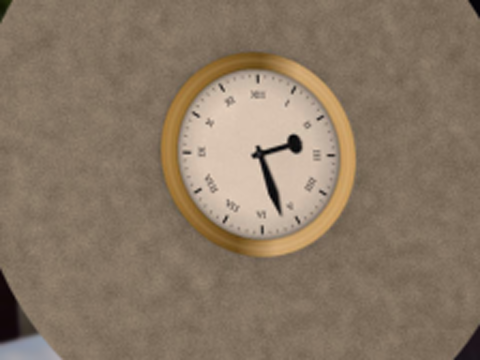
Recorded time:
h=2 m=27
